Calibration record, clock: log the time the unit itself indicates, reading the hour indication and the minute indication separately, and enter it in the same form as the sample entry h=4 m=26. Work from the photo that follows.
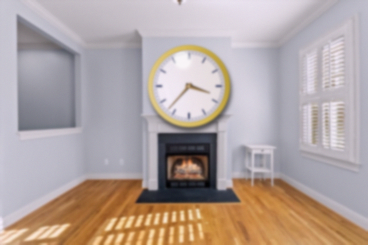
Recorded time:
h=3 m=37
